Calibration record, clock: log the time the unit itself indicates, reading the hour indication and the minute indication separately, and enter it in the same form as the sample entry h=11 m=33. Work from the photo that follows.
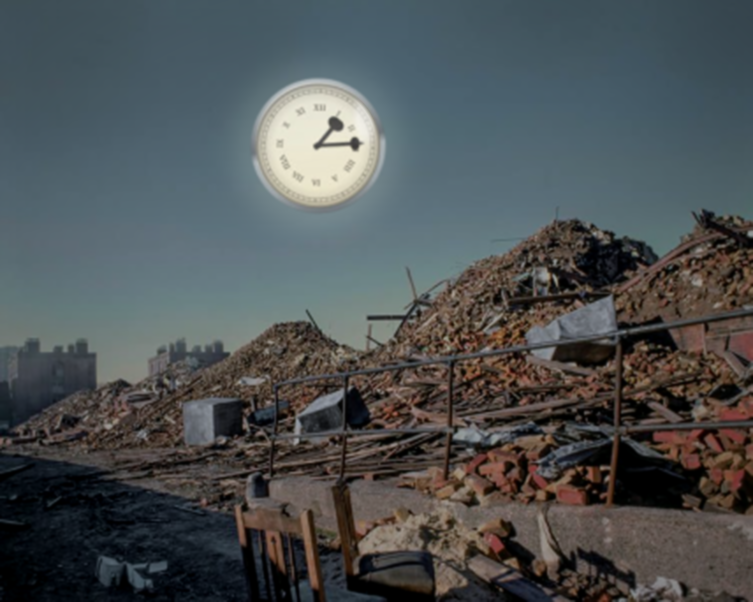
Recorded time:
h=1 m=14
